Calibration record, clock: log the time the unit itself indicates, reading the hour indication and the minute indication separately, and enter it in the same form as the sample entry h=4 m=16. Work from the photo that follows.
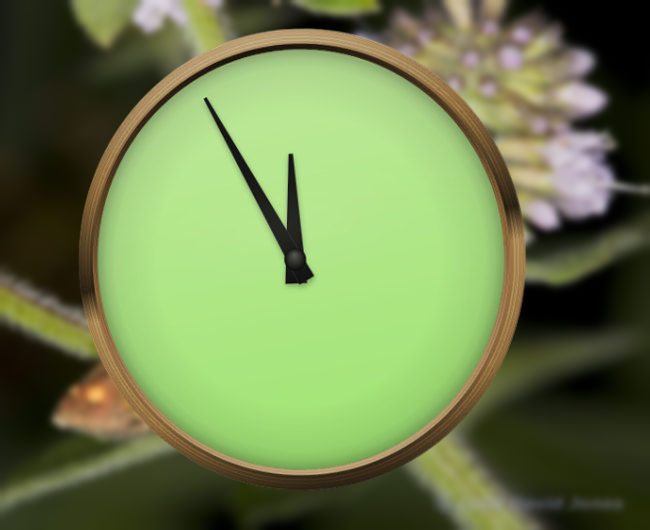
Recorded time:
h=11 m=55
